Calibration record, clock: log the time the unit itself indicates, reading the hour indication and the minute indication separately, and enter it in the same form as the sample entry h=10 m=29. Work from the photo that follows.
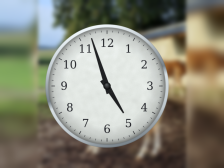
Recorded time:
h=4 m=57
